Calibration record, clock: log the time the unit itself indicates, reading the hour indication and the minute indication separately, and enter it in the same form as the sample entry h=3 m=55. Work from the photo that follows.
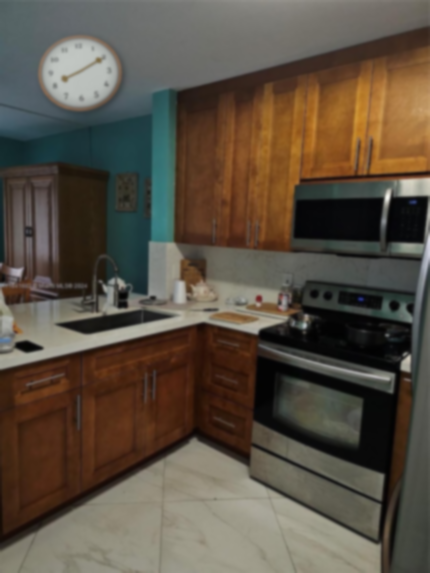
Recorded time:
h=8 m=10
